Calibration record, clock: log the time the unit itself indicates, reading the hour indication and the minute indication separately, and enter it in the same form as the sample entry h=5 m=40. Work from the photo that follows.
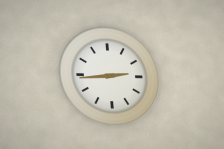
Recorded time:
h=2 m=44
